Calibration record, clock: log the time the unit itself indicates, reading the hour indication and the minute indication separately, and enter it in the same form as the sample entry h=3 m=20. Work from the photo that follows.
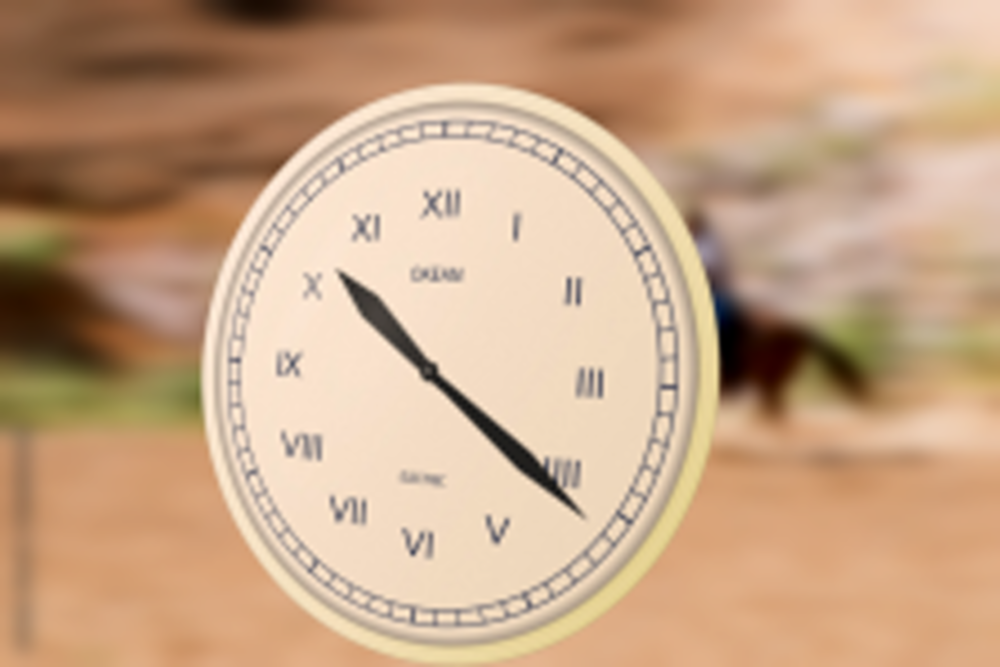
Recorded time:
h=10 m=21
